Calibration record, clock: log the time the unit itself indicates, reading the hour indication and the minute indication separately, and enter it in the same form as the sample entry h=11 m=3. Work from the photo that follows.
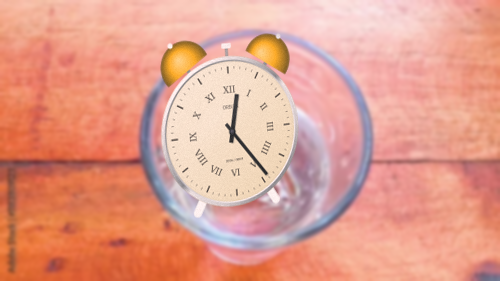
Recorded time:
h=12 m=24
